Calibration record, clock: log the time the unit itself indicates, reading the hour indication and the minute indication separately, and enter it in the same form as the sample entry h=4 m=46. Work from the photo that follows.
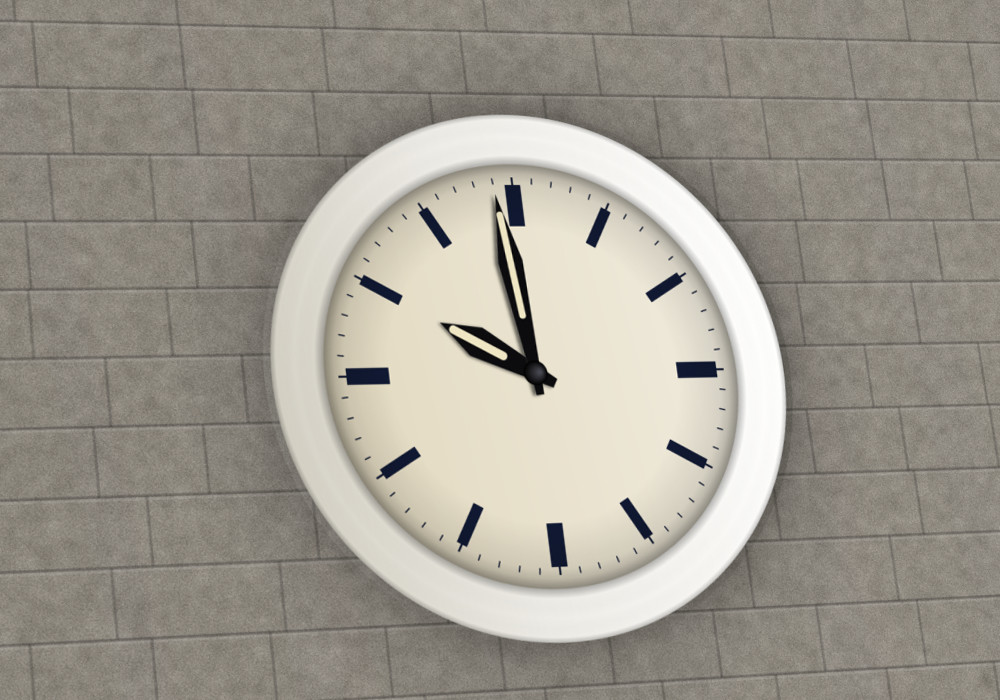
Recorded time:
h=9 m=59
